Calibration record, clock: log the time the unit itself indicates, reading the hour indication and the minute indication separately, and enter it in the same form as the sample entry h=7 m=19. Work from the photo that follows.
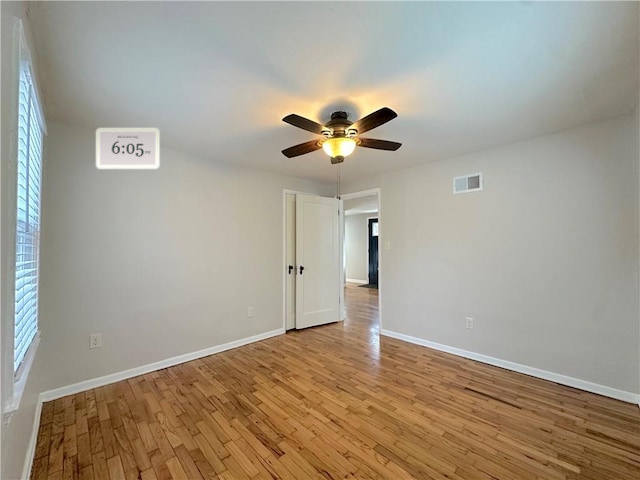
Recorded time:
h=6 m=5
